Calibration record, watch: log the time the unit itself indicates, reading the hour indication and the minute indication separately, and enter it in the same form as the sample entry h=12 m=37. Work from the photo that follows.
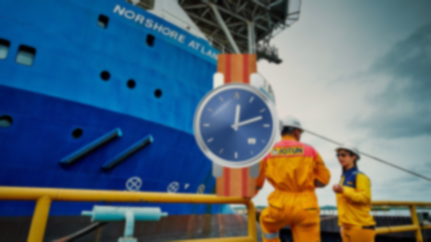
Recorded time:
h=12 m=12
